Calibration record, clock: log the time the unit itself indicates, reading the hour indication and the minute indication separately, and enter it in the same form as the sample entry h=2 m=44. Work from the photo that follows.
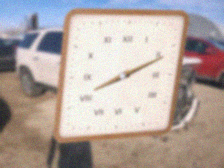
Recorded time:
h=8 m=11
